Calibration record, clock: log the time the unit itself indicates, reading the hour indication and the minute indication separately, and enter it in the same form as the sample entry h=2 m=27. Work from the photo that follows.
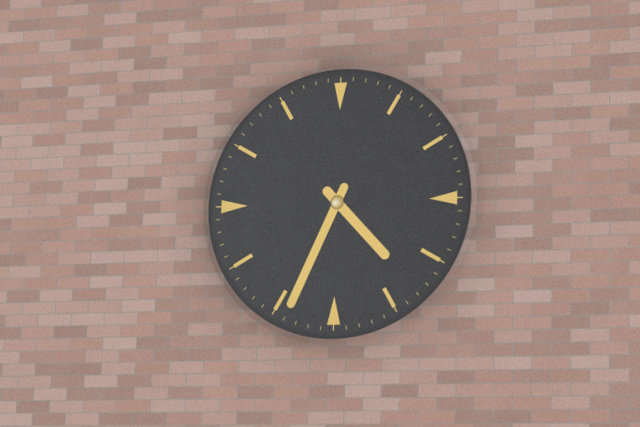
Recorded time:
h=4 m=34
